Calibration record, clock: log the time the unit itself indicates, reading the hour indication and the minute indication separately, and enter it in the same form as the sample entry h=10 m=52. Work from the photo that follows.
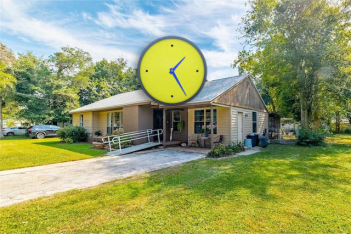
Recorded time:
h=1 m=25
